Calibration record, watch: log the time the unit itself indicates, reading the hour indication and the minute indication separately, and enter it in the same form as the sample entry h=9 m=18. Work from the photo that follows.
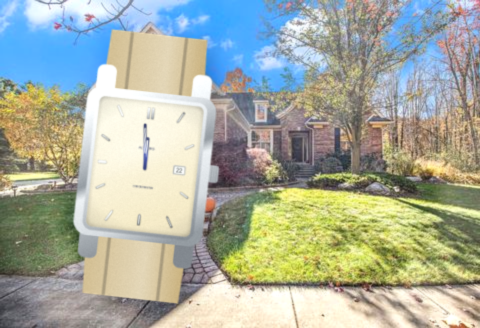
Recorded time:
h=11 m=59
